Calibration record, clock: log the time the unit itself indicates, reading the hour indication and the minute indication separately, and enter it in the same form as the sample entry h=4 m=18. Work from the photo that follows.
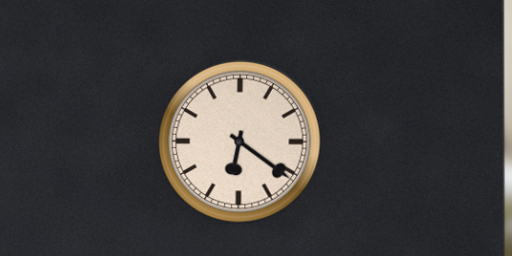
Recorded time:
h=6 m=21
